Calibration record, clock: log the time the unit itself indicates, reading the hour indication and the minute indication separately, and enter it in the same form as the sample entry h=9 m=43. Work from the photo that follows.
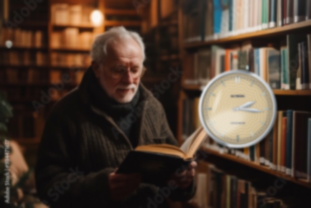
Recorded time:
h=2 m=16
